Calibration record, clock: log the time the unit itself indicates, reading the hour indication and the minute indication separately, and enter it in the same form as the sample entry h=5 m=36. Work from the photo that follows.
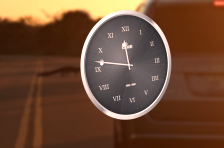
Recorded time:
h=11 m=47
